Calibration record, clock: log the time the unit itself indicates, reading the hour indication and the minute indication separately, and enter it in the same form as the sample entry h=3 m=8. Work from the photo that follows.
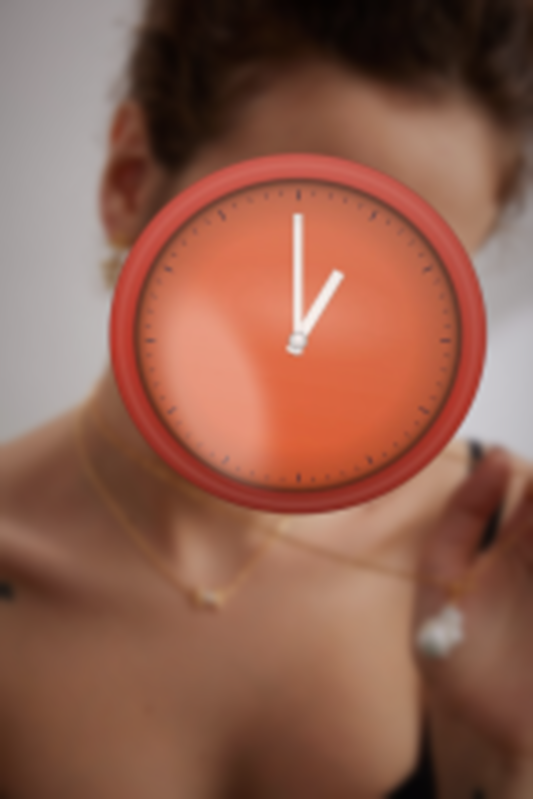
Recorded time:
h=1 m=0
